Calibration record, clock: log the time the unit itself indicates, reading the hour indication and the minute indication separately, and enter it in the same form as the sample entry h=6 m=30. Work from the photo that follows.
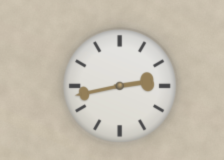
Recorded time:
h=2 m=43
